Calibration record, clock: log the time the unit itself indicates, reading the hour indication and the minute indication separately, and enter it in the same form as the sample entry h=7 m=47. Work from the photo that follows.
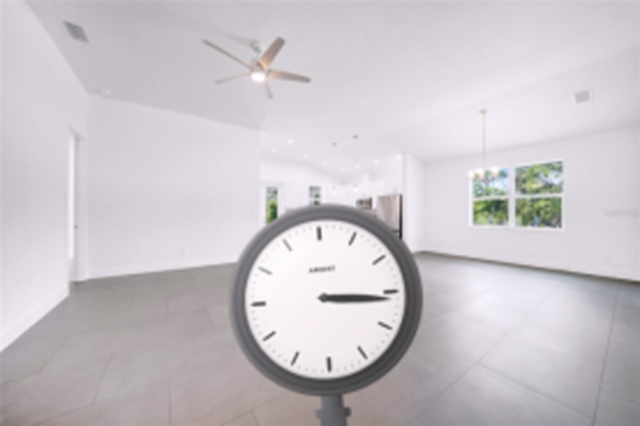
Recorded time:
h=3 m=16
